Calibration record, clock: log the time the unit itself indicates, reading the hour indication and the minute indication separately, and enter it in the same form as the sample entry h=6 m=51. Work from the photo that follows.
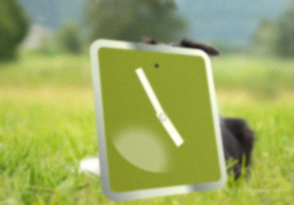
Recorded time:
h=4 m=56
